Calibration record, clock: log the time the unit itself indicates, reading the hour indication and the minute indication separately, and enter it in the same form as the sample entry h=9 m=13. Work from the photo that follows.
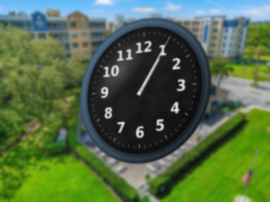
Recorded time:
h=1 m=5
